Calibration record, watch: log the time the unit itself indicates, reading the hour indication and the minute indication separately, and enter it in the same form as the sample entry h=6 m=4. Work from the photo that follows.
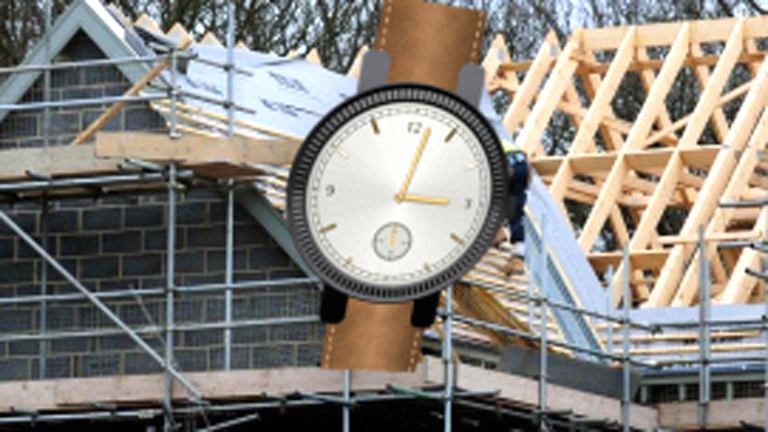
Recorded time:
h=3 m=2
